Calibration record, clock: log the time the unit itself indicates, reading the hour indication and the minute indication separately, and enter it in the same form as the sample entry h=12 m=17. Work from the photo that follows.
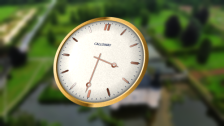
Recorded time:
h=3 m=31
